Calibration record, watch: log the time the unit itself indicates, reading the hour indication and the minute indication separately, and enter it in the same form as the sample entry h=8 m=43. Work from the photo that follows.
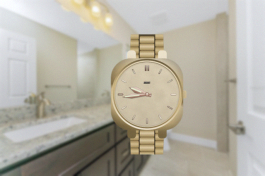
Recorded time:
h=9 m=44
